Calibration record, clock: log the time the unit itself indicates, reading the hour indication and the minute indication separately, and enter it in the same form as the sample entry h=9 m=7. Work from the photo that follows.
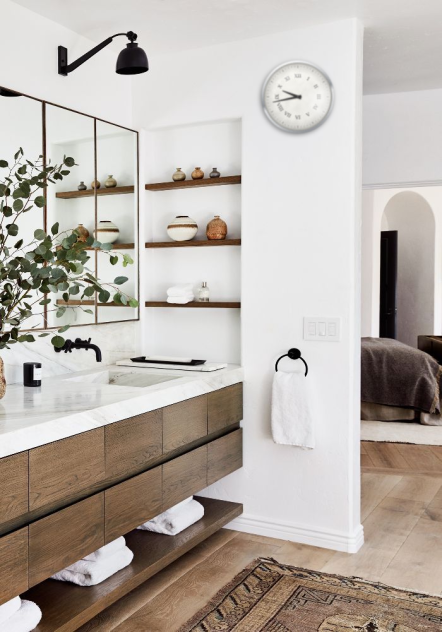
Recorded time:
h=9 m=43
